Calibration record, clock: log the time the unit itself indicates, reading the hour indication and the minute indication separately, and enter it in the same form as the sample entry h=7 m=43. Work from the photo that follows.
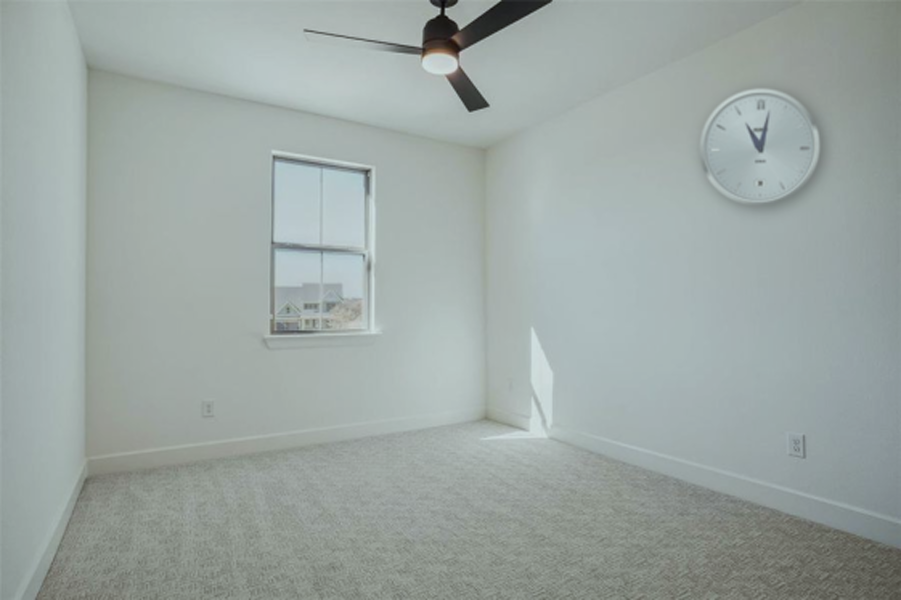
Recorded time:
h=11 m=2
